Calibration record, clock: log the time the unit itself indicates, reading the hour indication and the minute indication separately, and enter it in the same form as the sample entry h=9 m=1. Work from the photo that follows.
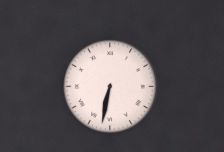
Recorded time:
h=6 m=32
